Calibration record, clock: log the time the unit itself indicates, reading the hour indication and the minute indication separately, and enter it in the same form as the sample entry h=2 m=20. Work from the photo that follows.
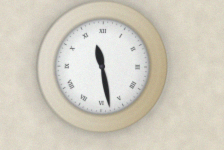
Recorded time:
h=11 m=28
